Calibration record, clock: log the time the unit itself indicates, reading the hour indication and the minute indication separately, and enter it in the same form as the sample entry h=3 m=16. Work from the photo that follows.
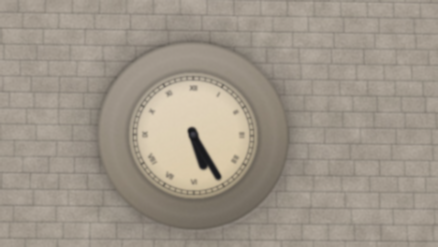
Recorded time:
h=5 m=25
